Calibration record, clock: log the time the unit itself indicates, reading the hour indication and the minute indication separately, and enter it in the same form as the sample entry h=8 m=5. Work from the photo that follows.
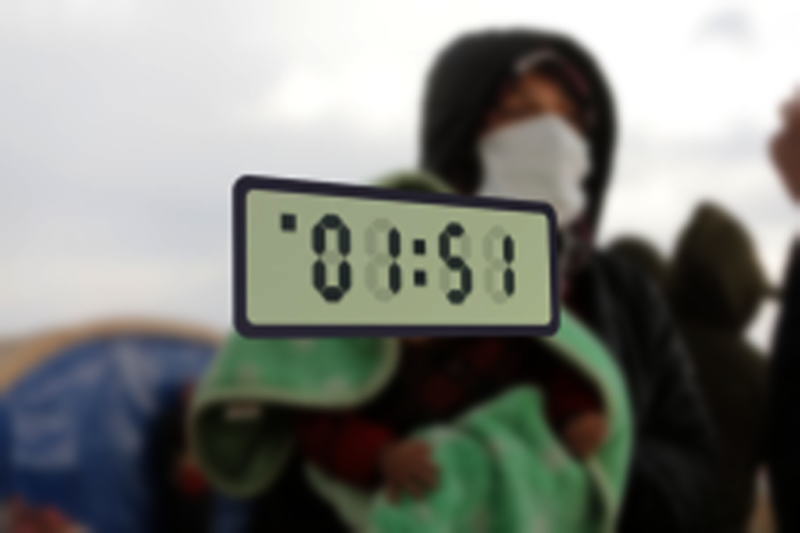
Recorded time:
h=1 m=51
